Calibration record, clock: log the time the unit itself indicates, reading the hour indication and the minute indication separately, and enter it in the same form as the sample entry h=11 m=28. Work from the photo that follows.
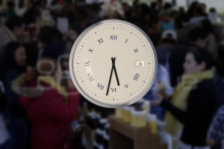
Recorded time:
h=5 m=32
